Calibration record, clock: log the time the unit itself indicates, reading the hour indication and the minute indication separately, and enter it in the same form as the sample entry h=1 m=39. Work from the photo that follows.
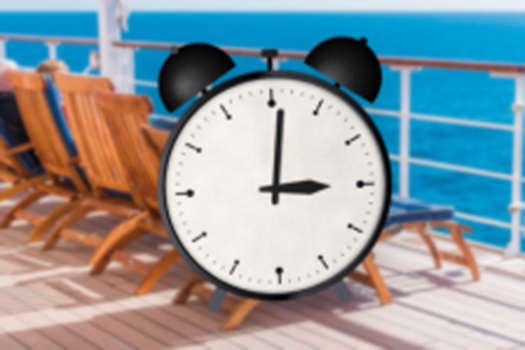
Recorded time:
h=3 m=1
